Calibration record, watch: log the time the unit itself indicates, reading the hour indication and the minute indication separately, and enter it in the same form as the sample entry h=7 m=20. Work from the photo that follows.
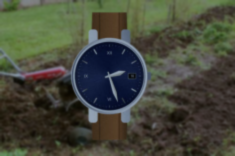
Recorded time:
h=2 m=27
